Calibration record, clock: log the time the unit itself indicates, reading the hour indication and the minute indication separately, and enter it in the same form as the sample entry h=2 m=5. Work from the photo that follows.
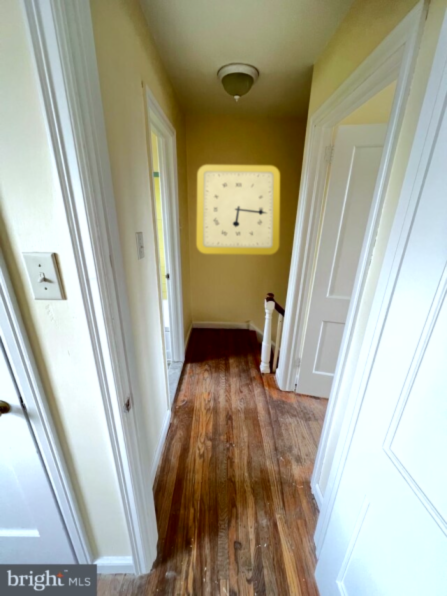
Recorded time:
h=6 m=16
